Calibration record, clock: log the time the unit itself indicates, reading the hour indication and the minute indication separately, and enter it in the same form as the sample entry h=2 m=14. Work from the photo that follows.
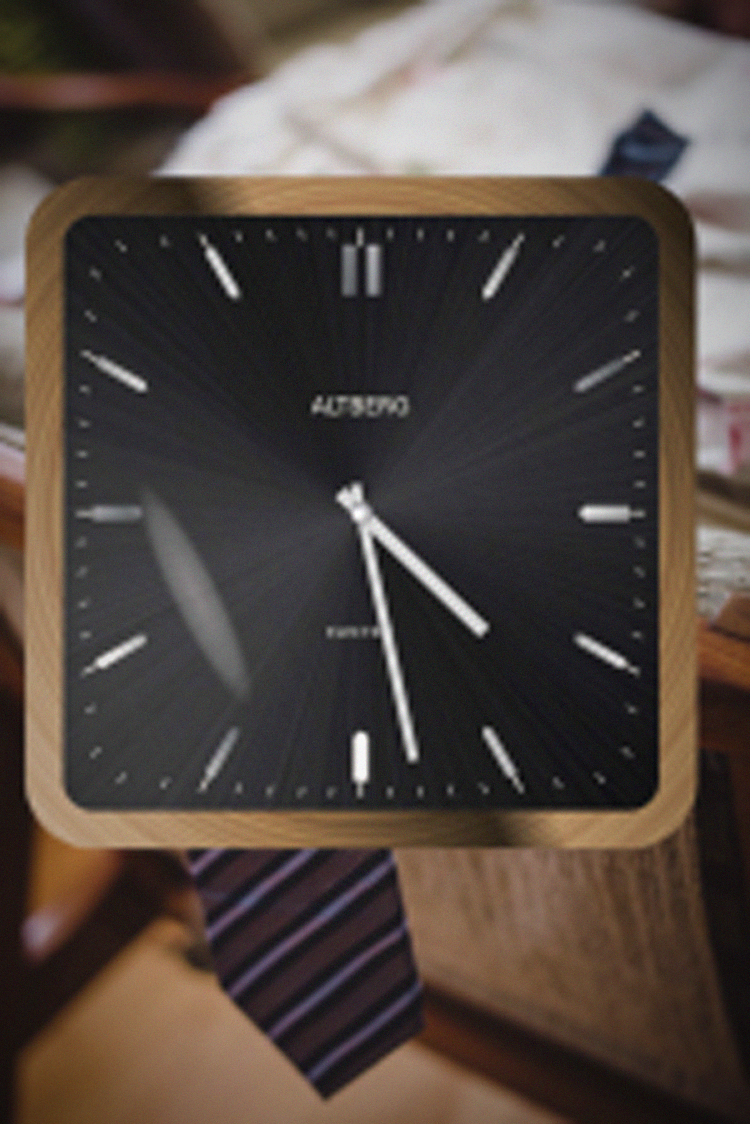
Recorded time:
h=4 m=28
